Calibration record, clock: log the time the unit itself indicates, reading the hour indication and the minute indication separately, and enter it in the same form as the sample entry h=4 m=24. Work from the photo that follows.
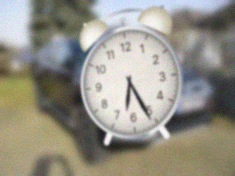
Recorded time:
h=6 m=26
